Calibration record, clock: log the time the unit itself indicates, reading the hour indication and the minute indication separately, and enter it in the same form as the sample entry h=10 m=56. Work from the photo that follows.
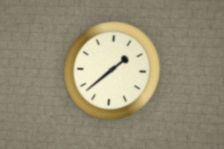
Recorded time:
h=1 m=38
